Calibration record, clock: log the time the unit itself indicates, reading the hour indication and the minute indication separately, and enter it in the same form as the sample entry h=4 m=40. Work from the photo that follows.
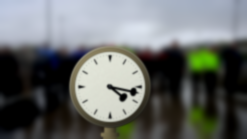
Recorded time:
h=4 m=17
